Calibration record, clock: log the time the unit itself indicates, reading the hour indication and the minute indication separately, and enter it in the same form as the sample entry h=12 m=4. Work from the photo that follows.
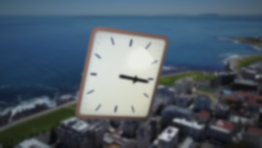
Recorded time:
h=3 m=16
